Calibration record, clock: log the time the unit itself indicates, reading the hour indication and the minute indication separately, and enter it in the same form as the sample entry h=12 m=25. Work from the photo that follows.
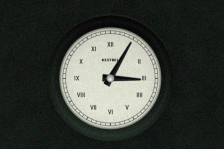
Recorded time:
h=3 m=5
